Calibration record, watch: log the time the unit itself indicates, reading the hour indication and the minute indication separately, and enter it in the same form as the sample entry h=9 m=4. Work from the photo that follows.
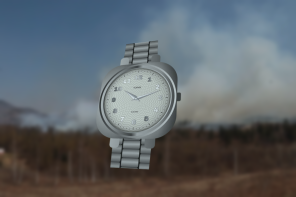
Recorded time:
h=10 m=12
